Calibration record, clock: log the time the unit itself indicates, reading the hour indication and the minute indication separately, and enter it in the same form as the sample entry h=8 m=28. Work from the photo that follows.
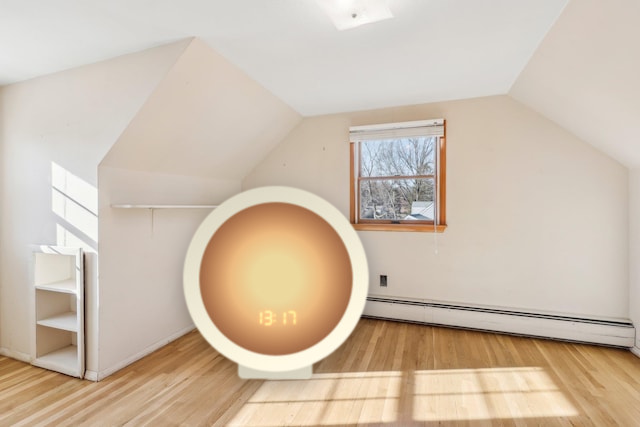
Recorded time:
h=13 m=17
